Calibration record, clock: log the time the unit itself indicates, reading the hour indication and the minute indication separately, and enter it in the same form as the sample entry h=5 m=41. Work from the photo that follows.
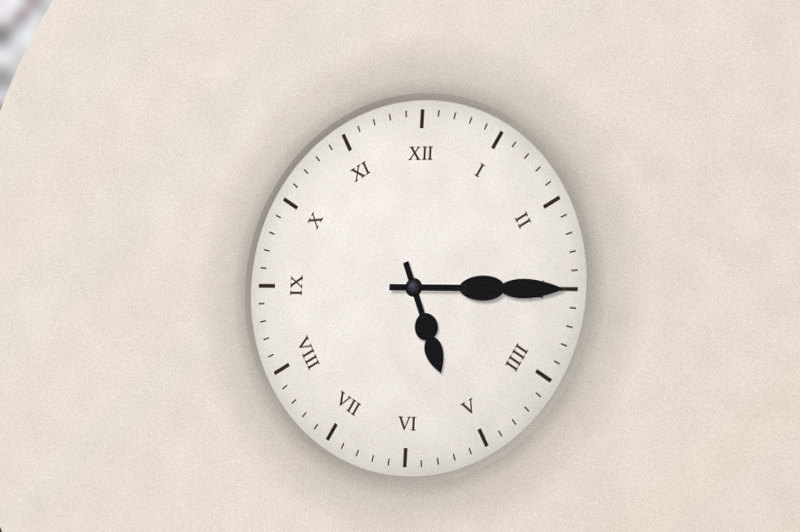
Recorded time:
h=5 m=15
